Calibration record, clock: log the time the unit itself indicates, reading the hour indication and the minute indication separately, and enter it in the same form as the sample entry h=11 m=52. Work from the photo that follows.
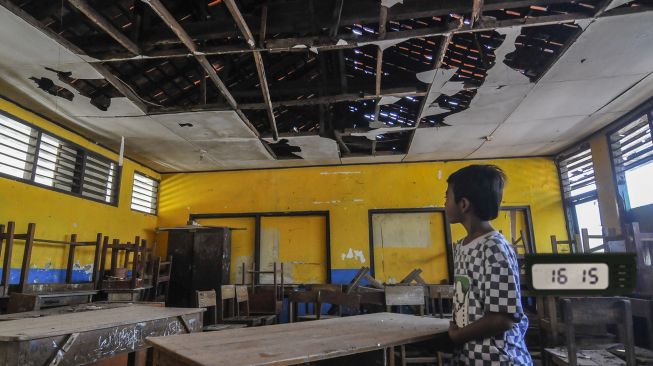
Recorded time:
h=16 m=15
